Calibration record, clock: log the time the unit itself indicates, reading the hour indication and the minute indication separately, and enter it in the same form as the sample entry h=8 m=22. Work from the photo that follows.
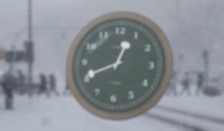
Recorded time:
h=12 m=41
